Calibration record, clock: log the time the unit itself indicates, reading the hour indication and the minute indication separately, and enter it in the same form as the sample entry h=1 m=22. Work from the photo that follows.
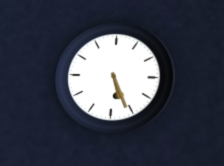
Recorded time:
h=5 m=26
